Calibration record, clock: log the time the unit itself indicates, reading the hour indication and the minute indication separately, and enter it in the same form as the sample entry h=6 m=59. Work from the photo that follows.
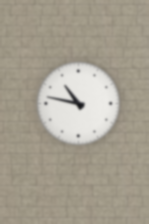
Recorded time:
h=10 m=47
